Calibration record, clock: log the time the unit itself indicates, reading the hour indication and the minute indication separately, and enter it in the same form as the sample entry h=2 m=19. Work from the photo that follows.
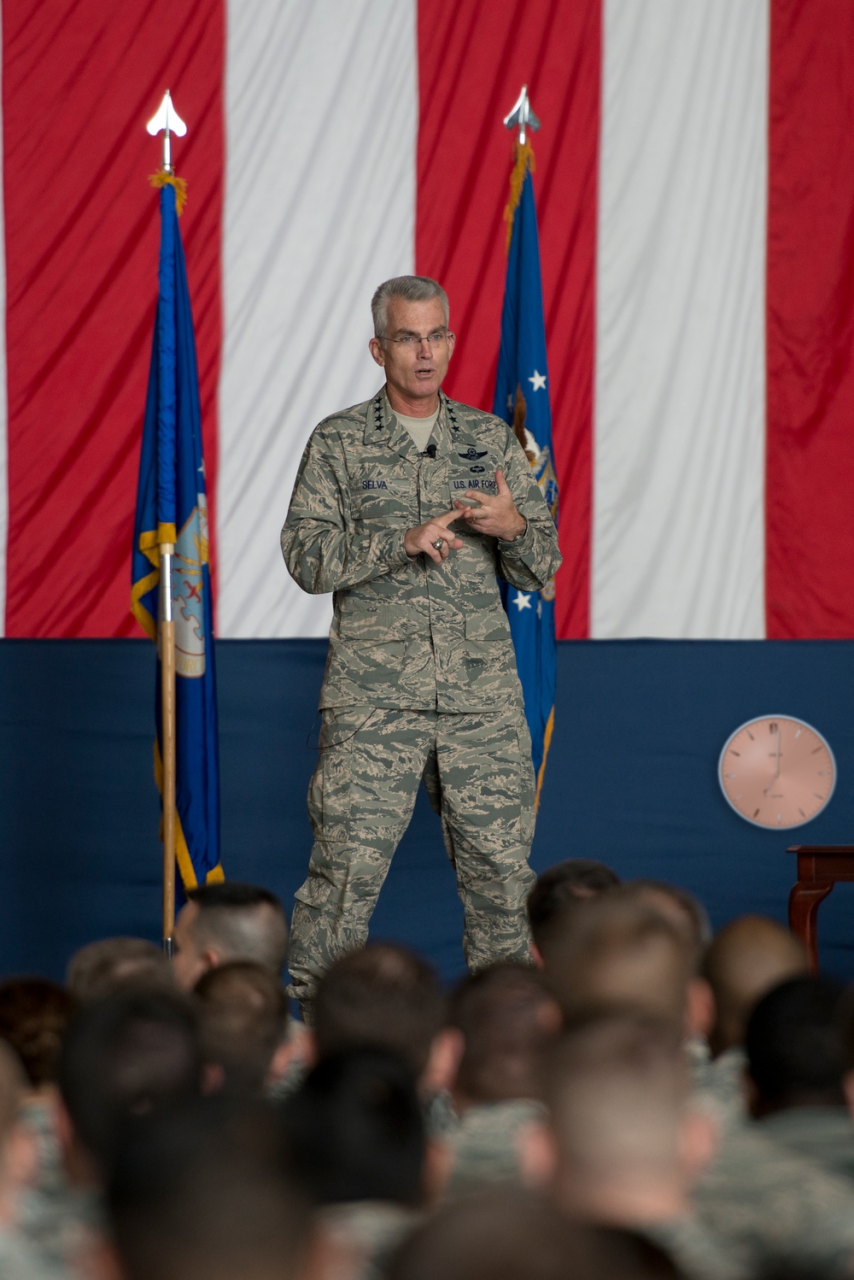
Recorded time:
h=7 m=1
